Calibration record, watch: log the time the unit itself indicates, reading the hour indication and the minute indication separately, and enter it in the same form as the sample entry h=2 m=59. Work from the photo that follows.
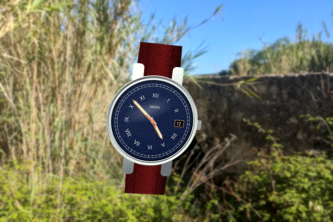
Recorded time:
h=4 m=52
